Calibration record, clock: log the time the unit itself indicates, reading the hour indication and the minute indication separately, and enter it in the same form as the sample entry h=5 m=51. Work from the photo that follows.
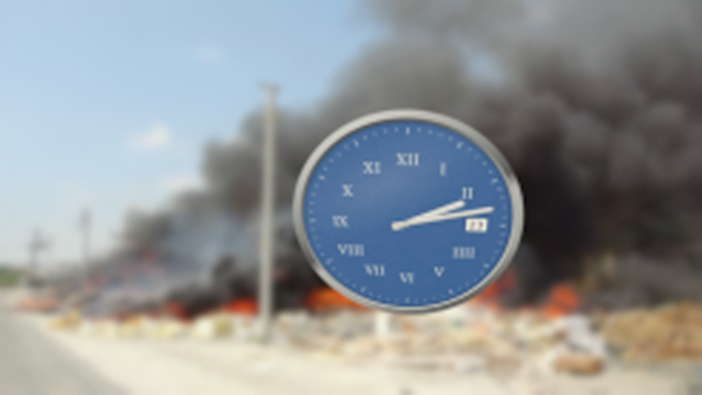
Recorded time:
h=2 m=13
